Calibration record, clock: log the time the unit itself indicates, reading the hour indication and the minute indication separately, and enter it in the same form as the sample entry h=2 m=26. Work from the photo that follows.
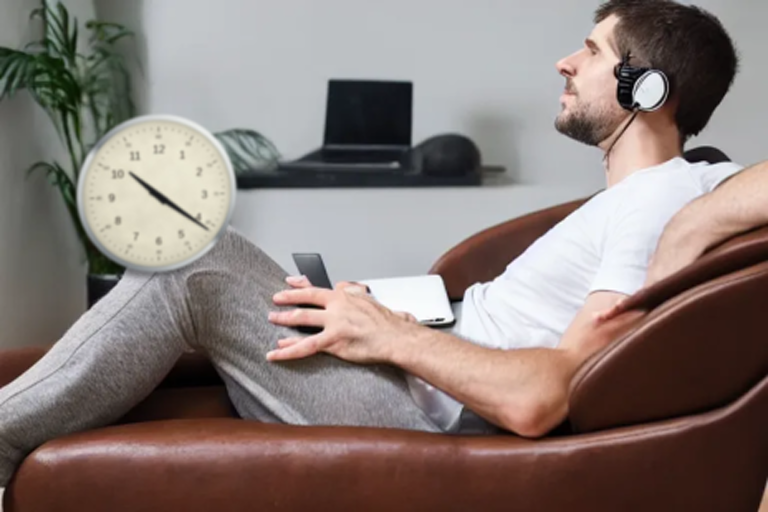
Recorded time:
h=10 m=21
